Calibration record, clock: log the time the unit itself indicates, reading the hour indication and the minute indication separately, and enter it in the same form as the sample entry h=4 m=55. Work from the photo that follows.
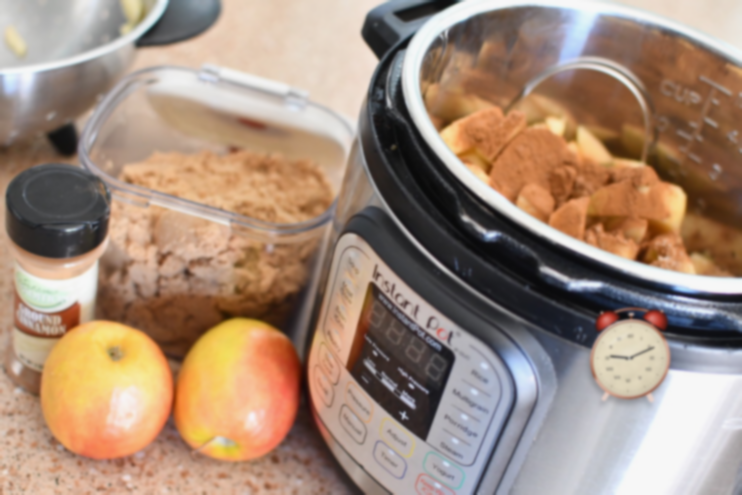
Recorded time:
h=9 m=11
